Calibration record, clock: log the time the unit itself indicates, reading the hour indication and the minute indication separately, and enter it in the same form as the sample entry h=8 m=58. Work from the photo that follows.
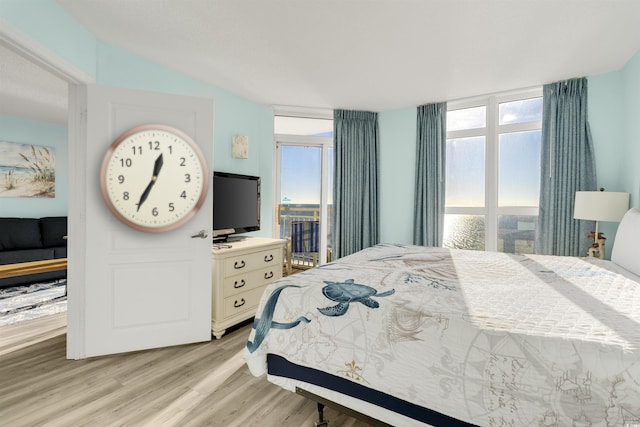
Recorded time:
h=12 m=35
